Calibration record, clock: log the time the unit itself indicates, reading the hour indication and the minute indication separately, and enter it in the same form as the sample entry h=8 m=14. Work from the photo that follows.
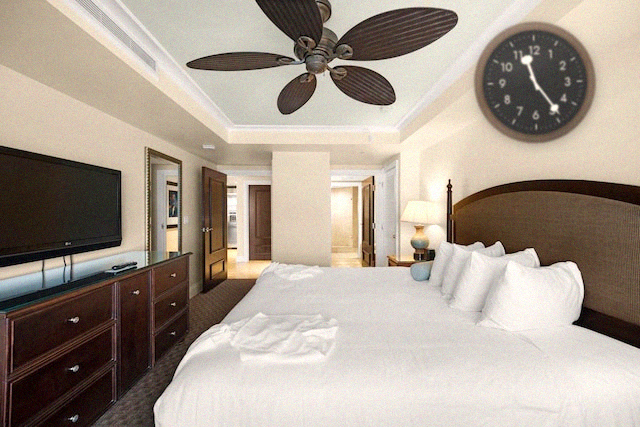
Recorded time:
h=11 m=24
